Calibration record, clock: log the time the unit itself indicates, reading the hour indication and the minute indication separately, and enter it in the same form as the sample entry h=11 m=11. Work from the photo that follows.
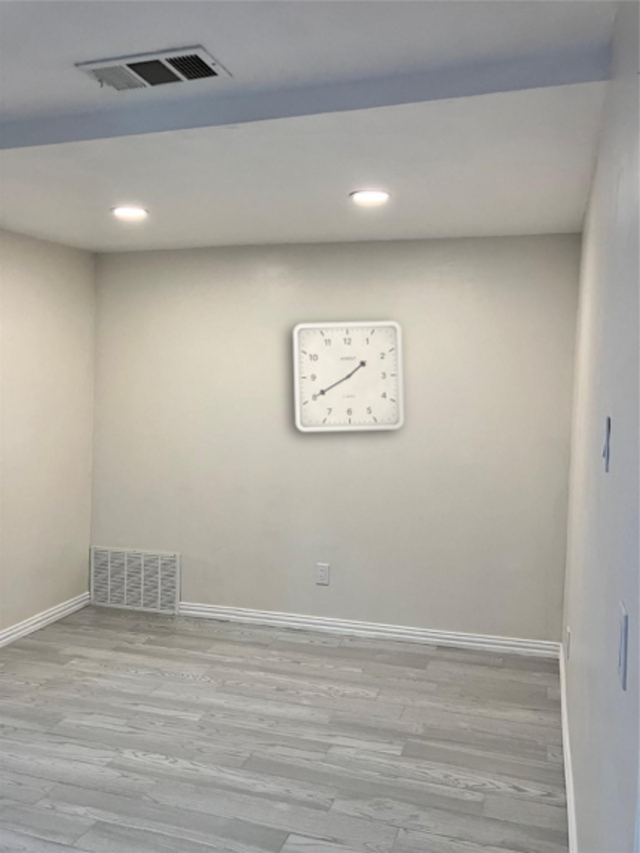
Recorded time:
h=1 m=40
